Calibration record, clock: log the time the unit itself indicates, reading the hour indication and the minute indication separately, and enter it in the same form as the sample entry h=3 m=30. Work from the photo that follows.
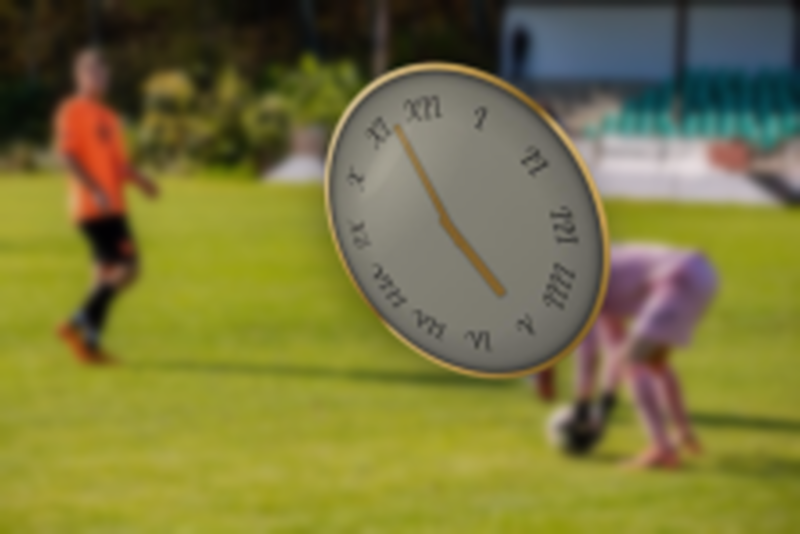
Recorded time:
h=4 m=57
